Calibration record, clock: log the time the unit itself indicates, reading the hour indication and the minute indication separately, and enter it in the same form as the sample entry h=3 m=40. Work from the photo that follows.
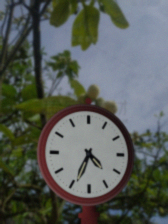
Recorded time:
h=4 m=34
